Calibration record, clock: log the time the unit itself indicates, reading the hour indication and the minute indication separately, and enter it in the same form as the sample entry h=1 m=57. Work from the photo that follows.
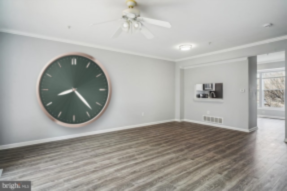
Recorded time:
h=8 m=23
